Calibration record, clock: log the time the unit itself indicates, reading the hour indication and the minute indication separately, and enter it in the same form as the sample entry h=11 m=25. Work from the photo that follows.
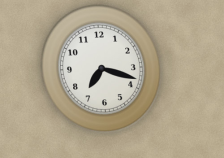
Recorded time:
h=7 m=18
